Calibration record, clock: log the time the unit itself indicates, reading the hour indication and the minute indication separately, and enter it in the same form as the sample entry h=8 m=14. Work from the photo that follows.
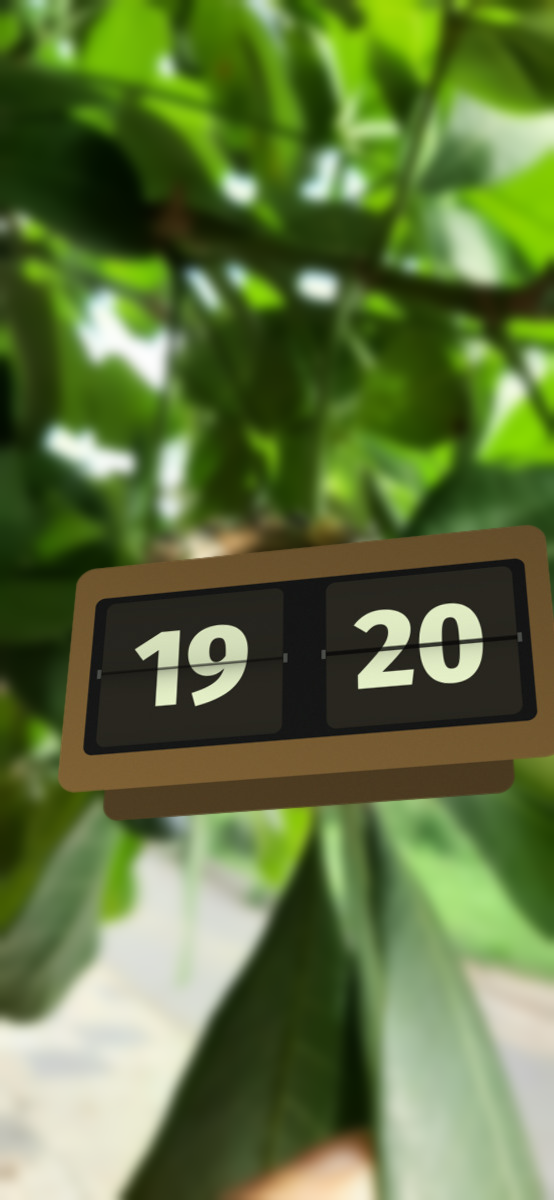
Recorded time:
h=19 m=20
